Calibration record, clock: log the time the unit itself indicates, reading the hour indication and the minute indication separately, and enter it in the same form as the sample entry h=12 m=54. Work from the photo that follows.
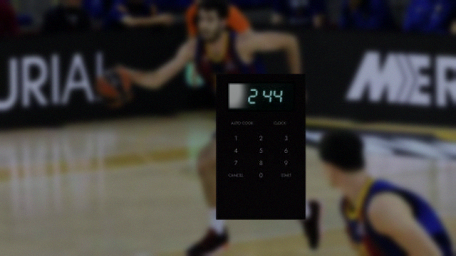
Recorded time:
h=2 m=44
